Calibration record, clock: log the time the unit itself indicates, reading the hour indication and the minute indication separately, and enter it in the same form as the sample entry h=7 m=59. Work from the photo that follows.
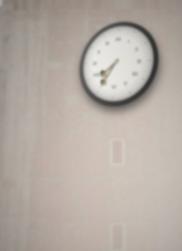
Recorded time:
h=7 m=35
